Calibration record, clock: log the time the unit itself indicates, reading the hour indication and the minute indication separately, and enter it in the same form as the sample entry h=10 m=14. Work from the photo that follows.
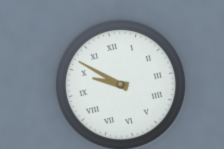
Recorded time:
h=9 m=52
